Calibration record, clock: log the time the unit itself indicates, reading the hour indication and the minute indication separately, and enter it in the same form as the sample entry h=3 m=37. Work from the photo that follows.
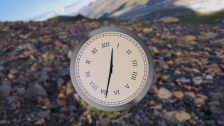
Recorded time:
h=12 m=34
